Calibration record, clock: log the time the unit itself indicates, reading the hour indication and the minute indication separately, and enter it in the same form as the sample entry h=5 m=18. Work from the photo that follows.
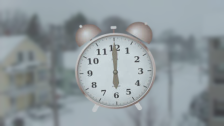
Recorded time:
h=6 m=0
